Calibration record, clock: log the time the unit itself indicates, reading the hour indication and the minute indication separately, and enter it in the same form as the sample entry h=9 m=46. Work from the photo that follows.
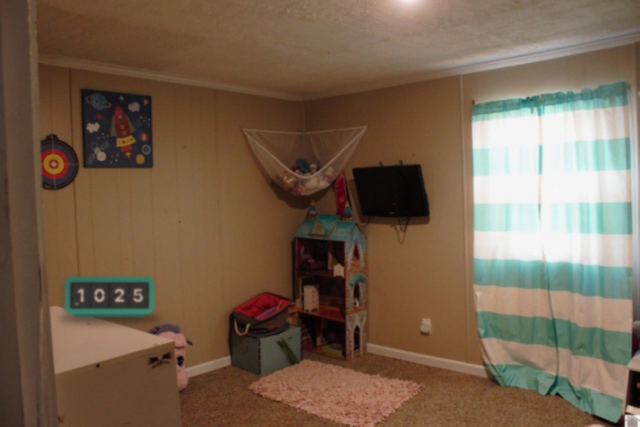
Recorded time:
h=10 m=25
